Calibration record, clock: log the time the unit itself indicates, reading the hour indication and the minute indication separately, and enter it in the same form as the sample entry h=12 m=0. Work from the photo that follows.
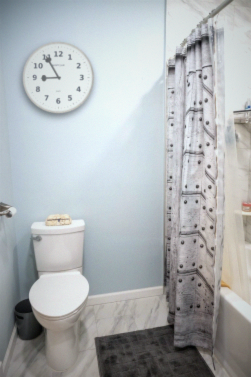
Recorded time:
h=8 m=55
